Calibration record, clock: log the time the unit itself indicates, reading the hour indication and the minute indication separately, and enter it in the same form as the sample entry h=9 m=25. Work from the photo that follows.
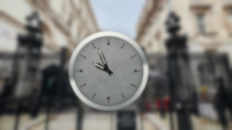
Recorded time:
h=9 m=56
